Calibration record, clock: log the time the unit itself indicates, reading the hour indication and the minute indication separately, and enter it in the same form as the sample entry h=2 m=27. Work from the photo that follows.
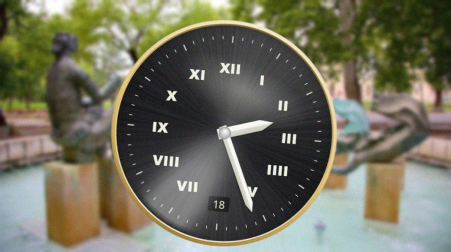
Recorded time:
h=2 m=26
